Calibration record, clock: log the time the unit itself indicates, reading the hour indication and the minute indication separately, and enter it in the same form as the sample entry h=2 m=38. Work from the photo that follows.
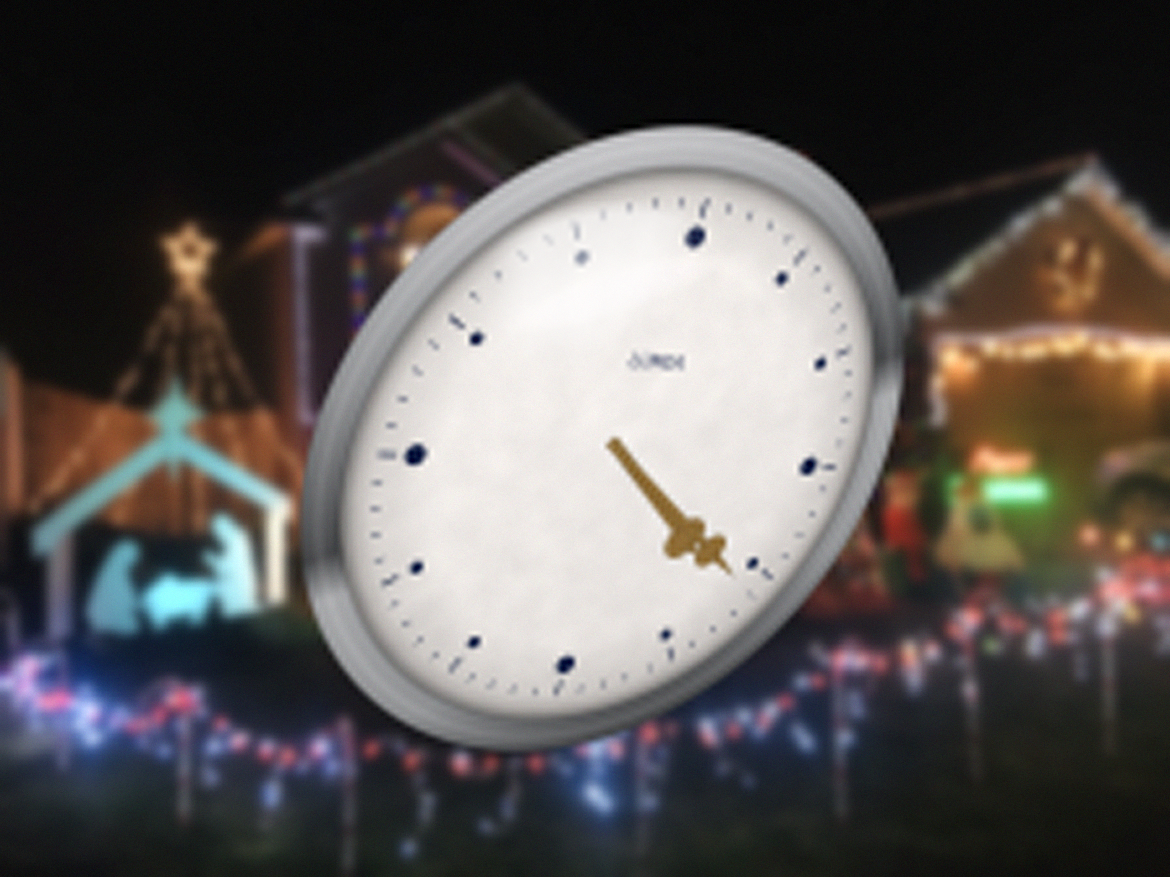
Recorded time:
h=4 m=21
